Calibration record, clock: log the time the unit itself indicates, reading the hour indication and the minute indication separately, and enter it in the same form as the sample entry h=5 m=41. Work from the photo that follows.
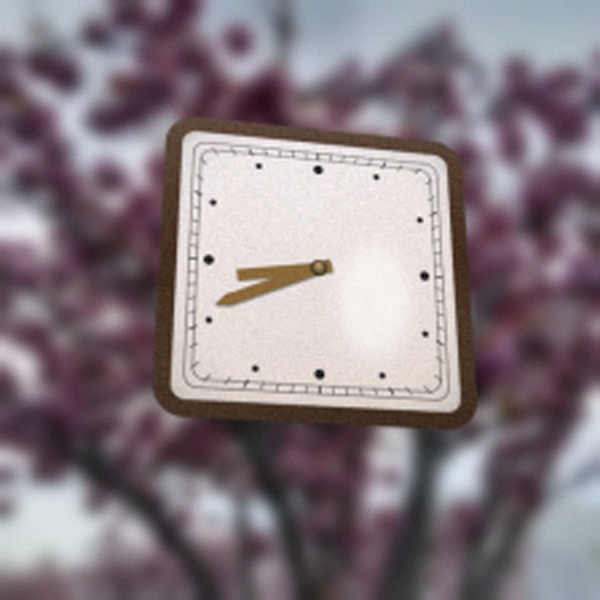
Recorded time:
h=8 m=41
